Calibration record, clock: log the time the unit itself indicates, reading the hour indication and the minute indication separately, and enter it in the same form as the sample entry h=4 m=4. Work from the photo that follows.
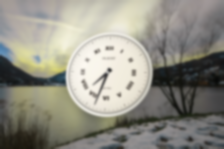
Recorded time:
h=7 m=33
